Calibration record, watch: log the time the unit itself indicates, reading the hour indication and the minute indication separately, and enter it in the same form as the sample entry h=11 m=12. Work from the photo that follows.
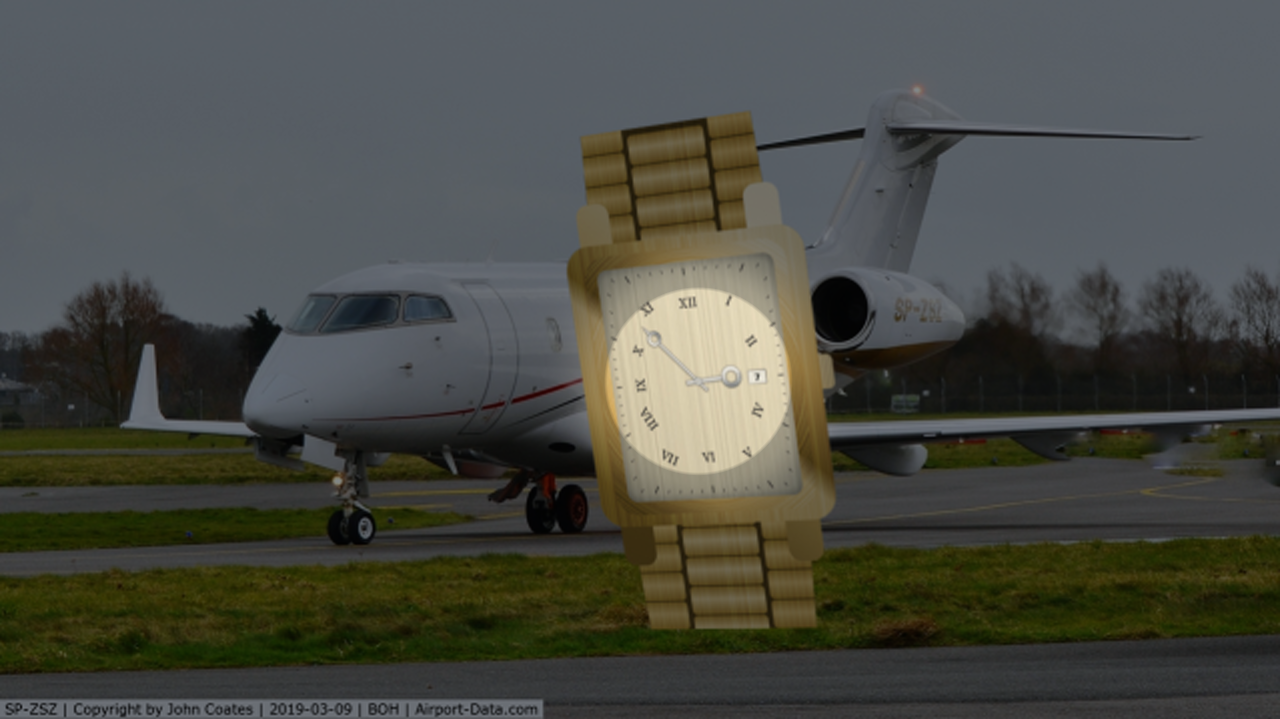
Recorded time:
h=2 m=53
